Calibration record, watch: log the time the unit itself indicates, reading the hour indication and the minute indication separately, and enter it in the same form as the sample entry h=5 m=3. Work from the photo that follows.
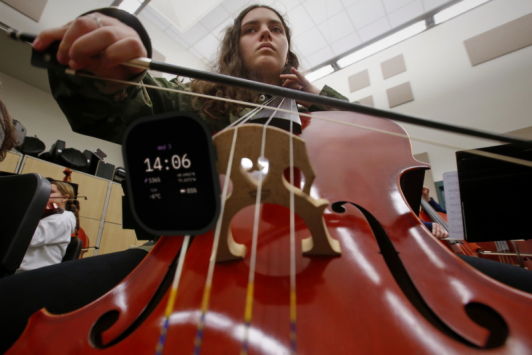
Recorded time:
h=14 m=6
